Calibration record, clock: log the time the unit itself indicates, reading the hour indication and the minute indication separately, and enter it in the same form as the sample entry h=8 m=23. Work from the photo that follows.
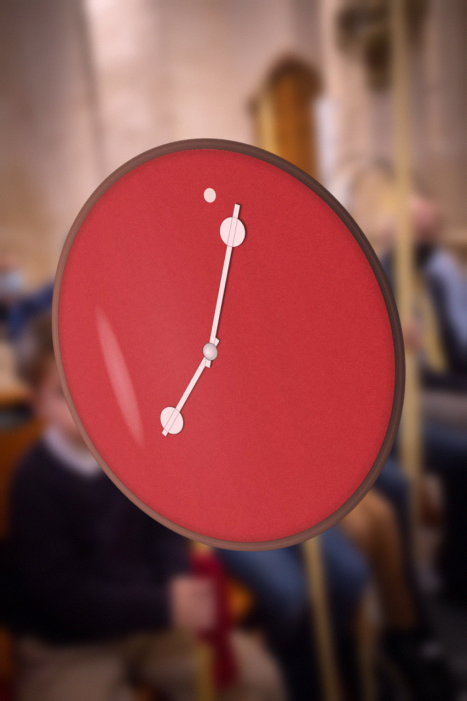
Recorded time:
h=7 m=2
